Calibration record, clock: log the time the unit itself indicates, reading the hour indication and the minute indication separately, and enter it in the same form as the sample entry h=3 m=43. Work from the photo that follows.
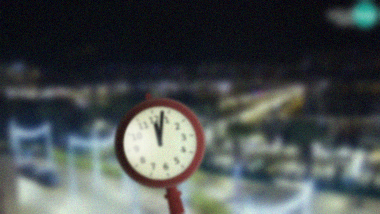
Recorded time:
h=12 m=3
